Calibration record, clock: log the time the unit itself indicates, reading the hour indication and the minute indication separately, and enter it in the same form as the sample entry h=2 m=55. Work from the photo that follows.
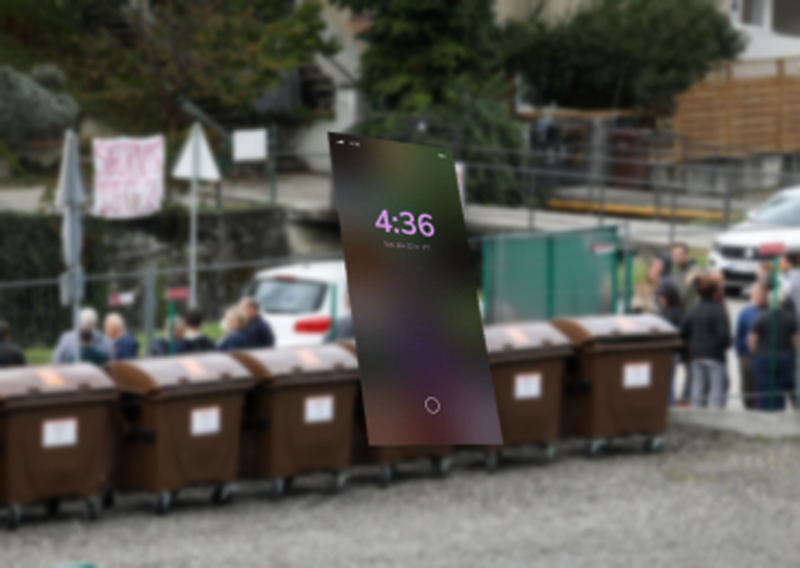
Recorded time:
h=4 m=36
